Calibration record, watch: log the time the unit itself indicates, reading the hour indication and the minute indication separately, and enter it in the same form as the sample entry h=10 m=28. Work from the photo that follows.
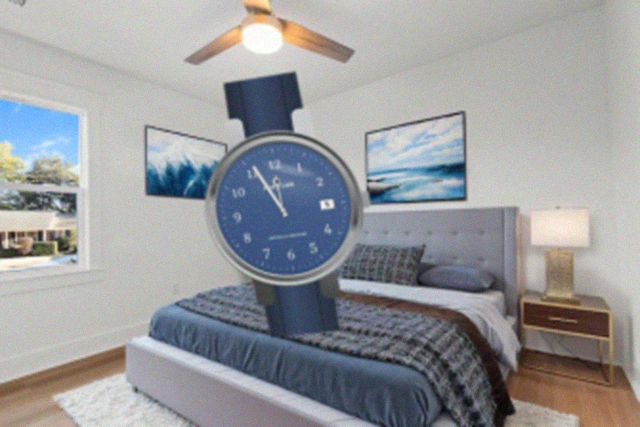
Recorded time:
h=11 m=56
